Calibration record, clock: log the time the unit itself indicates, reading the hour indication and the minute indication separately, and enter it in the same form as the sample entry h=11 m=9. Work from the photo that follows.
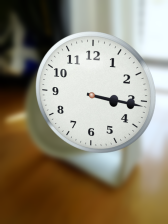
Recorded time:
h=3 m=16
